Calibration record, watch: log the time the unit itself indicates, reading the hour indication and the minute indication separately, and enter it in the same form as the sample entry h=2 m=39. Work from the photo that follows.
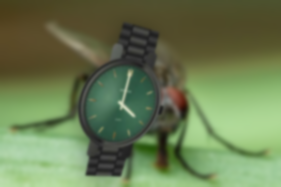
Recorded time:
h=4 m=0
